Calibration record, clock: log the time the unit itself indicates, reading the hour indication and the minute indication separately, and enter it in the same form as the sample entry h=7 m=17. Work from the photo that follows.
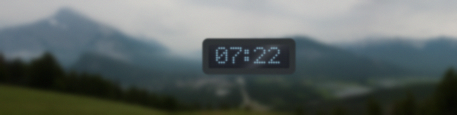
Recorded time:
h=7 m=22
